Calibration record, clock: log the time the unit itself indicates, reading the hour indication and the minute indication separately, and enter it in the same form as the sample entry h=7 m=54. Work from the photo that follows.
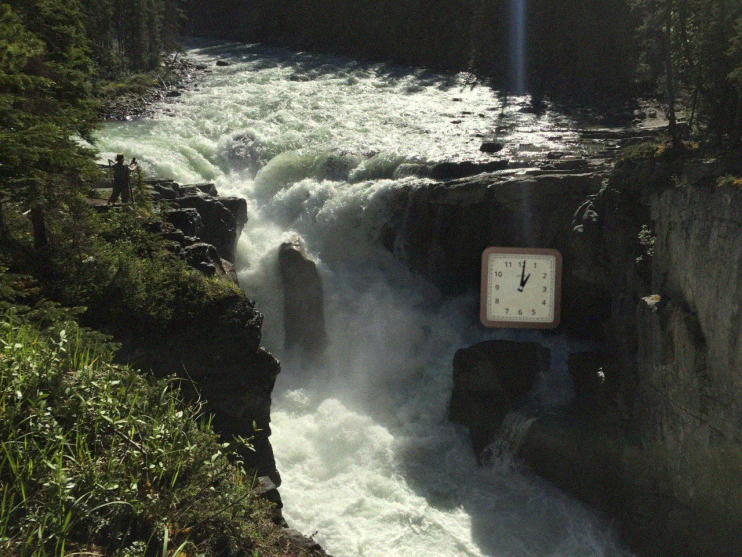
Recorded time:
h=1 m=1
